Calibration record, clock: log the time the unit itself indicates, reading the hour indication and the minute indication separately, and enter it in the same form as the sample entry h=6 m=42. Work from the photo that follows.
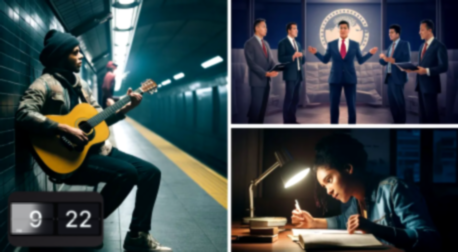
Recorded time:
h=9 m=22
